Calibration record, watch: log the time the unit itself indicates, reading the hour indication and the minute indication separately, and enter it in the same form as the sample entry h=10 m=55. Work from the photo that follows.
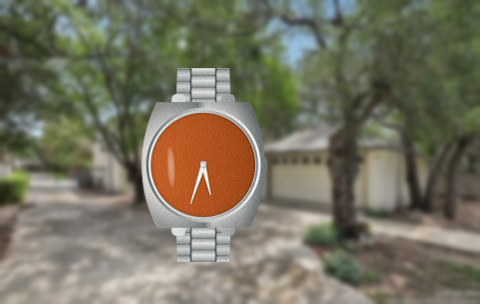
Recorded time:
h=5 m=33
